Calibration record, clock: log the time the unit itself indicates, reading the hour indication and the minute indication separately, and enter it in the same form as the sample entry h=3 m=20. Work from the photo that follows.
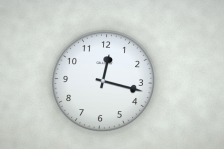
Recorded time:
h=12 m=17
